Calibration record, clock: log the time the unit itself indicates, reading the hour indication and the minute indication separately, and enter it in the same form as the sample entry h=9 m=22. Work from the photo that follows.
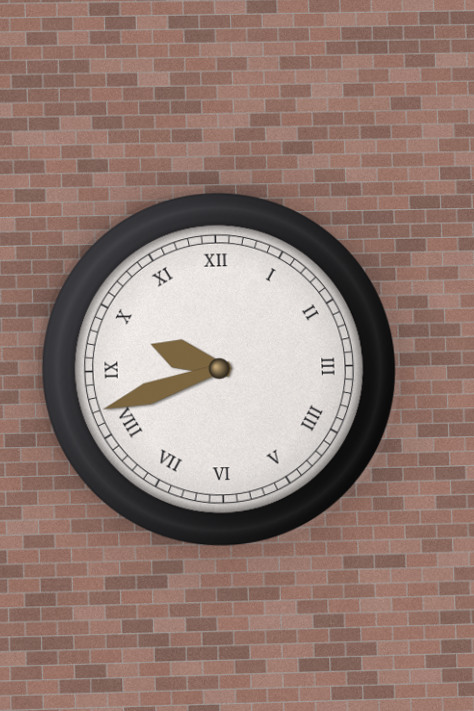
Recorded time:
h=9 m=42
